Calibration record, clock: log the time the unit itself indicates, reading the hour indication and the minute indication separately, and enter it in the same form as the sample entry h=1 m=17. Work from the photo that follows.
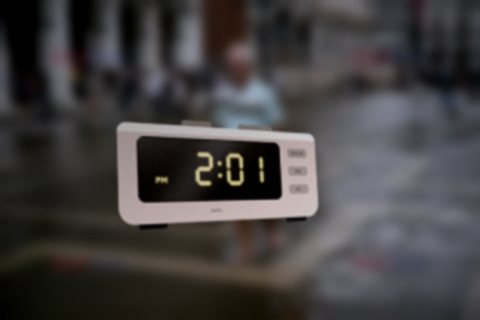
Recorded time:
h=2 m=1
